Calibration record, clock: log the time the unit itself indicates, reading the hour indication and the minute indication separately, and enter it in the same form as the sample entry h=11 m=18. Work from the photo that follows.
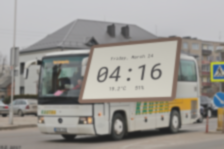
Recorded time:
h=4 m=16
